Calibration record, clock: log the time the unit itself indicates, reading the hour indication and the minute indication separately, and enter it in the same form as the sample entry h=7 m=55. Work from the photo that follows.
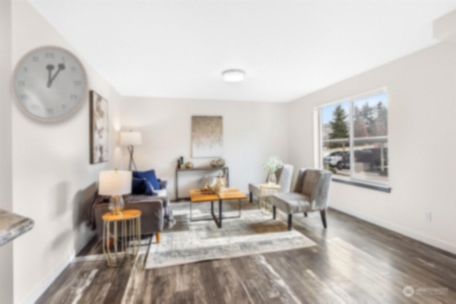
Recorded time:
h=12 m=6
